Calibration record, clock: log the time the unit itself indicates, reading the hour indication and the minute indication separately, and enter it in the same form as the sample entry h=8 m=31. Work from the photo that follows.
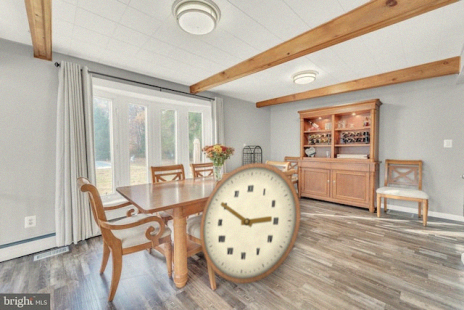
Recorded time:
h=2 m=50
